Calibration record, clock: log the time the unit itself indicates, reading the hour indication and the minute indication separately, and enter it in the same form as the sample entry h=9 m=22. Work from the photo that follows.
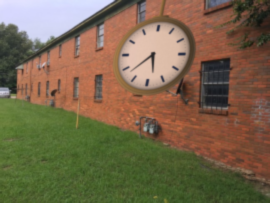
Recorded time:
h=5 m=38
